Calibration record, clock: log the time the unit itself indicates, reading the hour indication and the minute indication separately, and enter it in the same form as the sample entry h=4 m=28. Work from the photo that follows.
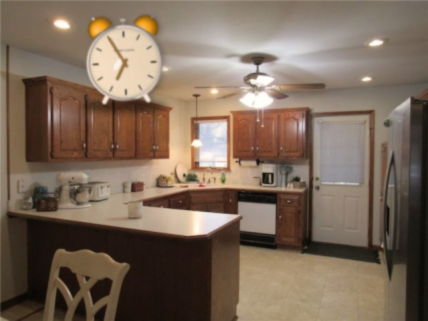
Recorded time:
h=6 m=55
